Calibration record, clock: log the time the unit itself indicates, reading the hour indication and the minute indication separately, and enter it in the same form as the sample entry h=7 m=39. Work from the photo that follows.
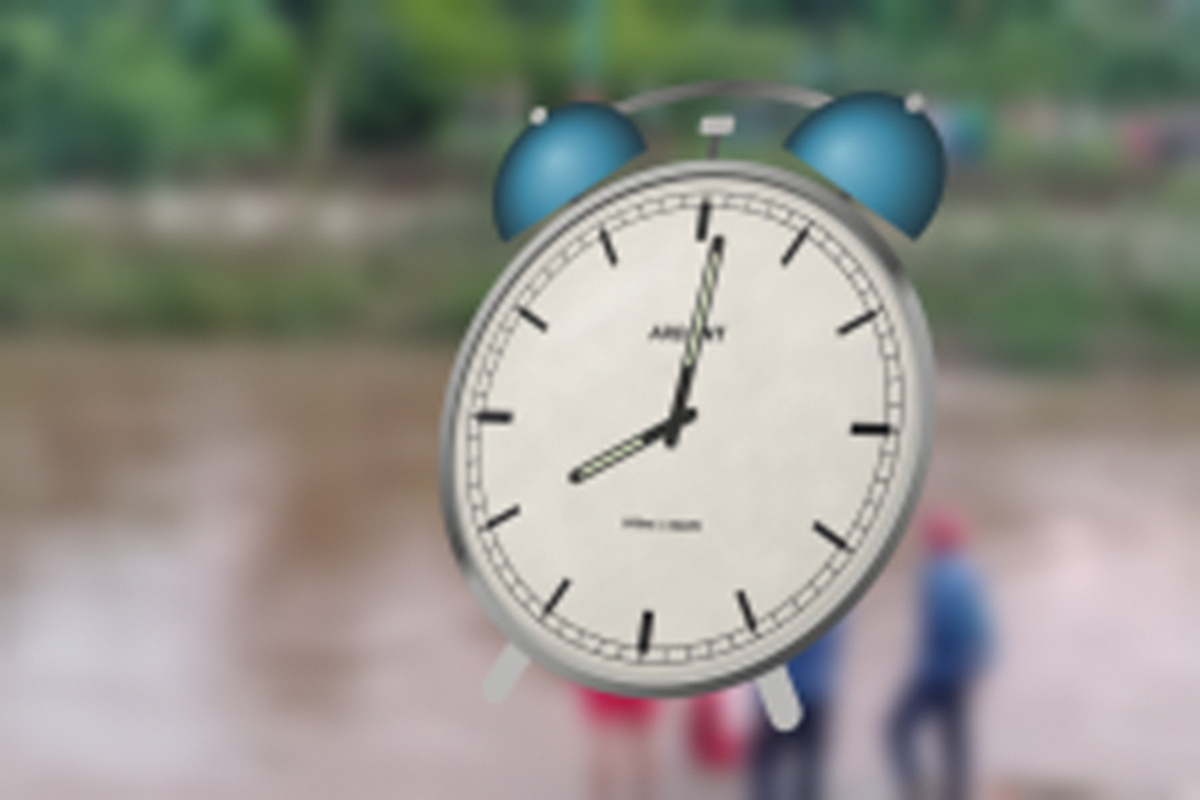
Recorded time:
h=8 m=1
